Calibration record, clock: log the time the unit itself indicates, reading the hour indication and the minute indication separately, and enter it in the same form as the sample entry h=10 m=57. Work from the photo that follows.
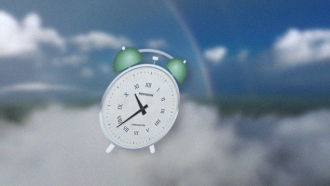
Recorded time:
h=10 m=38
